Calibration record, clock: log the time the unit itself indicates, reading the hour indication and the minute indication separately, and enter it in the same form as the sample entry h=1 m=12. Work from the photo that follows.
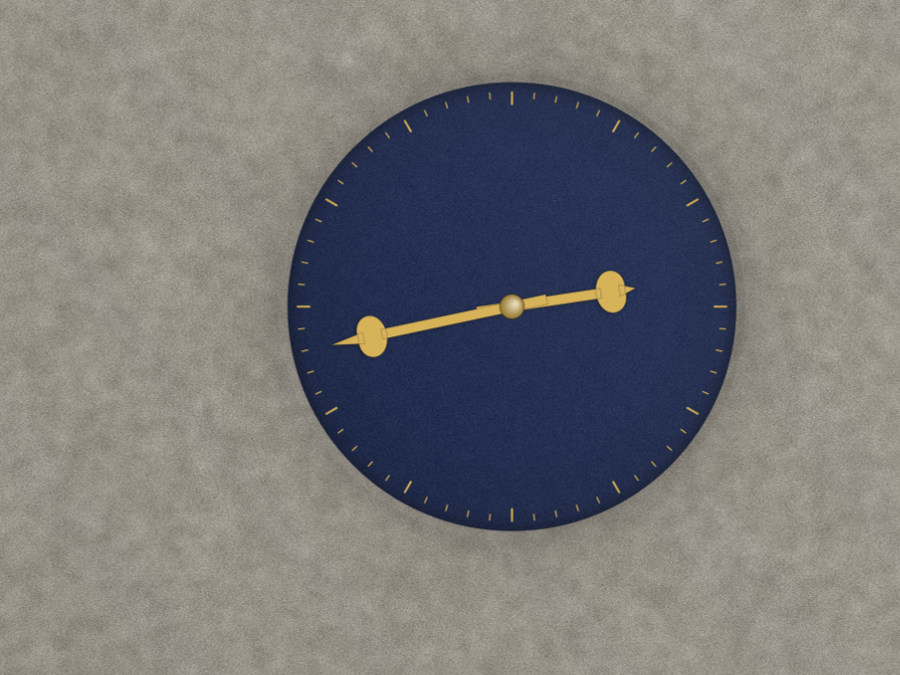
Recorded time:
h=2 m=43
